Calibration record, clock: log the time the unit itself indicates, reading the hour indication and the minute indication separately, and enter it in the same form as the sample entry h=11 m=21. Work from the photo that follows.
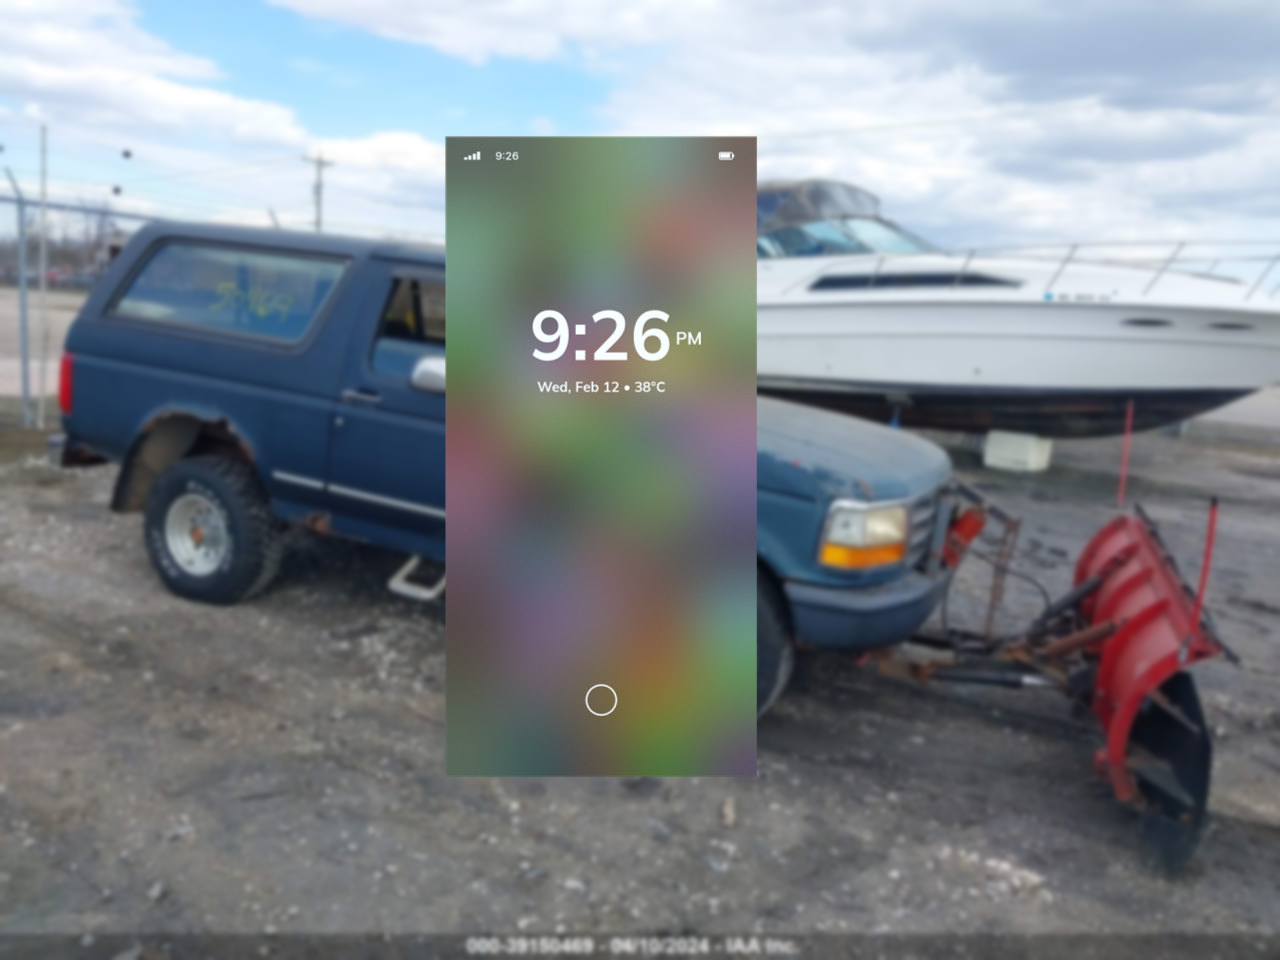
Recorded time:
h=9 m=26
